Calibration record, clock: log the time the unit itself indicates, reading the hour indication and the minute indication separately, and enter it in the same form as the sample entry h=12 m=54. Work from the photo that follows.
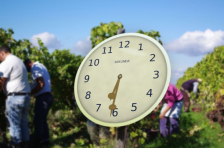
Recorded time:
h=6 m=31
